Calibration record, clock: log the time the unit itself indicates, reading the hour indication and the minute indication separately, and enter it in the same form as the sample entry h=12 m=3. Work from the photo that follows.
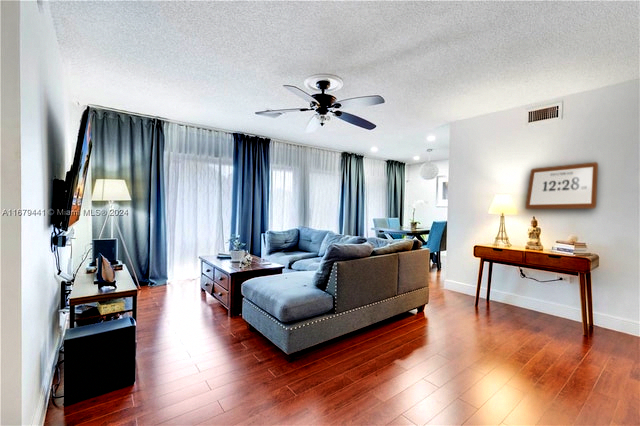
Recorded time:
h=12 m=28
